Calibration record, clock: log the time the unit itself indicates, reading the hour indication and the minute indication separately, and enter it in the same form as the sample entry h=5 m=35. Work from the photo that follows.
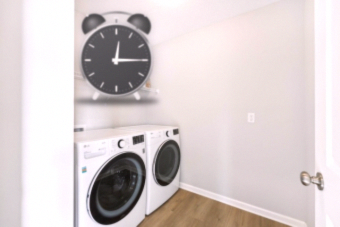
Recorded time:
h=12 m=15
